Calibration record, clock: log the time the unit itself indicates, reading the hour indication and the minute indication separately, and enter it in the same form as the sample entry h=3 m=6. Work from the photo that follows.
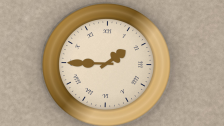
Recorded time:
h=1 m=45
